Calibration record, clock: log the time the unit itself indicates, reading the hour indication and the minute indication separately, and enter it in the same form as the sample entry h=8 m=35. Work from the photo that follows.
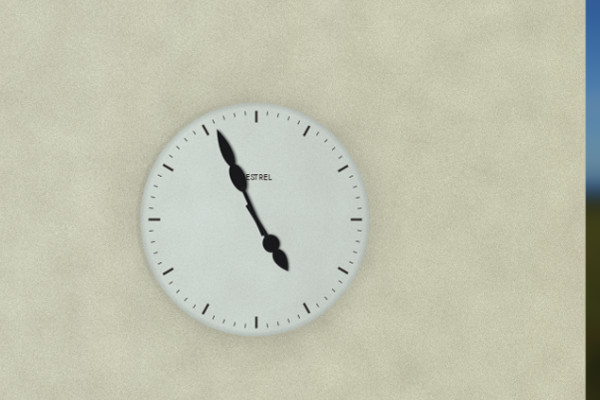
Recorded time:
h=4 m=56
